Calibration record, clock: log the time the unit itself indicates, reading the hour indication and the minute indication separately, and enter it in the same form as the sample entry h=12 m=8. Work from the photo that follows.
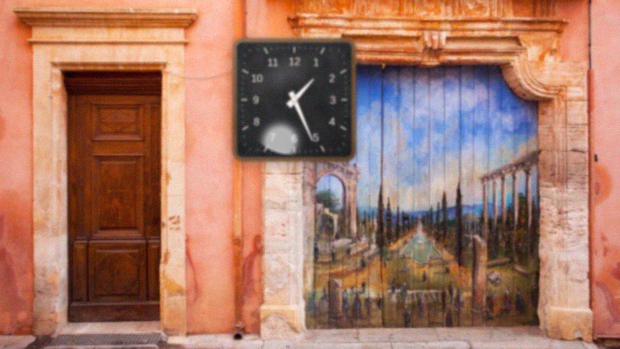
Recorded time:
h=1 m=26
